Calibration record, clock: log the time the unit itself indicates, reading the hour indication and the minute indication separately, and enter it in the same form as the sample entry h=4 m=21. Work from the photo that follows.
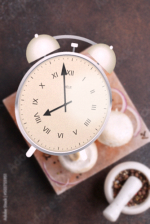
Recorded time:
h=7 m=58
